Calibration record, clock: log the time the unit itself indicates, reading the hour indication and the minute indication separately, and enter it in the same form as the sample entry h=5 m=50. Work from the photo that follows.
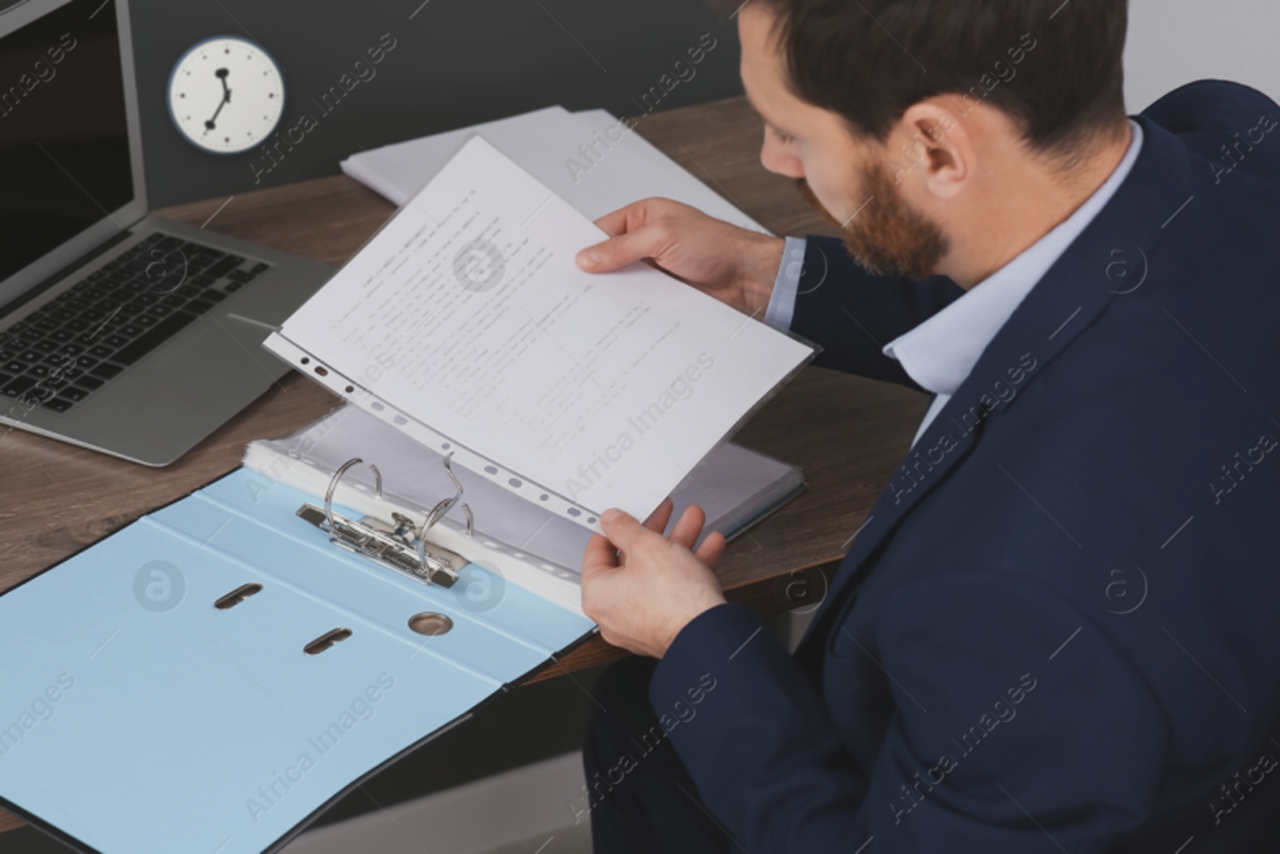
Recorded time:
h=11 m=35
